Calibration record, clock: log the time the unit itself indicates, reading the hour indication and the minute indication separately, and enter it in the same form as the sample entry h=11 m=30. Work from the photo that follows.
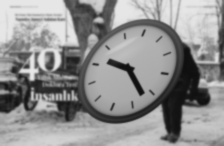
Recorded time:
h=9 m=22
